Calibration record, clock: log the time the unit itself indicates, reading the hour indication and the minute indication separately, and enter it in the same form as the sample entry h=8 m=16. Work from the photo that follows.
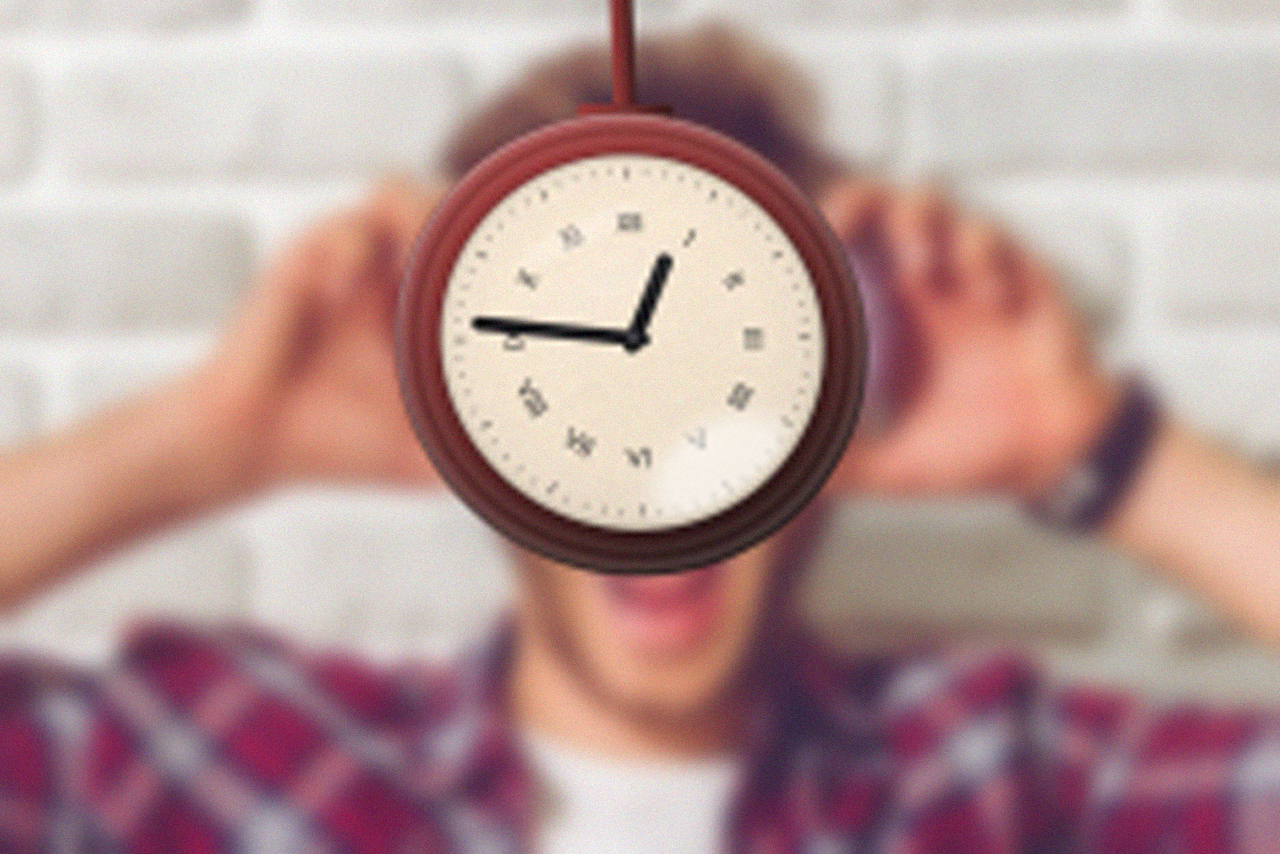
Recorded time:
h=12 m=46
